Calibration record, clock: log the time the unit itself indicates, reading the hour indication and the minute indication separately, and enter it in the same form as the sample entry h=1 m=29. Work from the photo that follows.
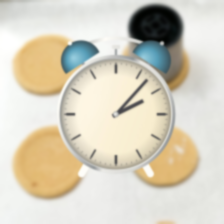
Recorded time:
h=2 m=7
